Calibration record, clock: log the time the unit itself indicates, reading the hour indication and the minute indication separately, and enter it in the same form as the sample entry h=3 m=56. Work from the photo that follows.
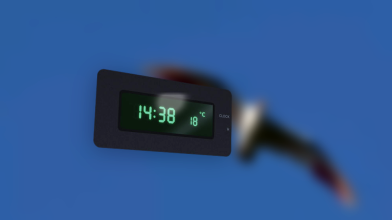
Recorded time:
h=14 m=38
